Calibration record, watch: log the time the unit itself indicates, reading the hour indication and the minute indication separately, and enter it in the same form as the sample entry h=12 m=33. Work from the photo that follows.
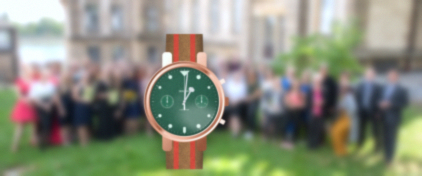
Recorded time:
h=1 m=1
